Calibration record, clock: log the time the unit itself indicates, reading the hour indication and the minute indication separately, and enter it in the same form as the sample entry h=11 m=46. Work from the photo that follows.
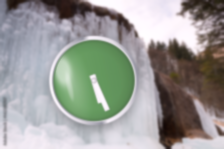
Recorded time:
h=5 m=26
